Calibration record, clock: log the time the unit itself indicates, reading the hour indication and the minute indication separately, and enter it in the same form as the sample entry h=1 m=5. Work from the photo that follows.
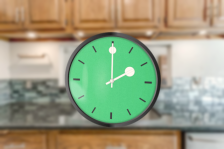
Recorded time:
h=2 m=0
